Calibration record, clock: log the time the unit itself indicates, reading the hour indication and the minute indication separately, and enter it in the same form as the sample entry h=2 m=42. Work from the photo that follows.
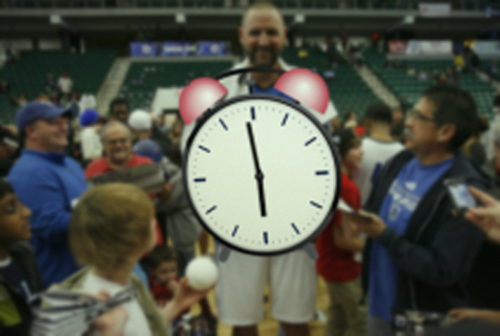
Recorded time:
h=5 m=59
